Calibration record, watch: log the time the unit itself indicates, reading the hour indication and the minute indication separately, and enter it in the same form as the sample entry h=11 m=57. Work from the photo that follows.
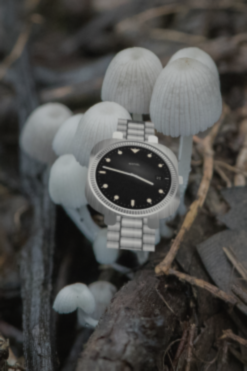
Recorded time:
h=3 m=47
